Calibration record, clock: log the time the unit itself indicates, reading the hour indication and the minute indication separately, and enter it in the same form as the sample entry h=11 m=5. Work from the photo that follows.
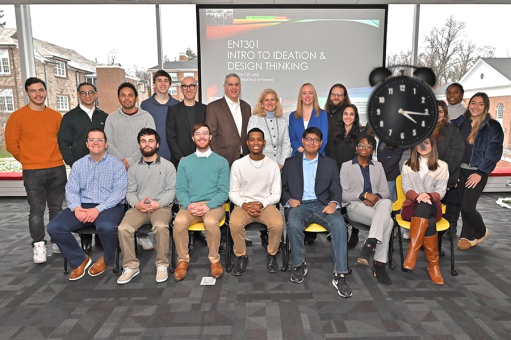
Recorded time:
h=4 m=16
